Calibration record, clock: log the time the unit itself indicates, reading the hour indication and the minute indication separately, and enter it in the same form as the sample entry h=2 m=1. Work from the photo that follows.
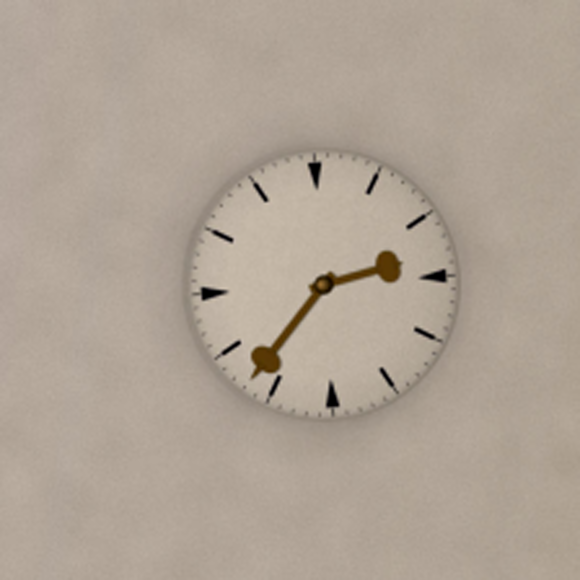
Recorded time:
h=2 m=37
